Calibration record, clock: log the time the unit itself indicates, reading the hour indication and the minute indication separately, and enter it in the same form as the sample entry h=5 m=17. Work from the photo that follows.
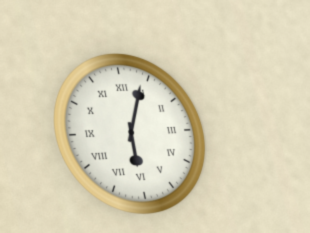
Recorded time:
h=6 m=4
